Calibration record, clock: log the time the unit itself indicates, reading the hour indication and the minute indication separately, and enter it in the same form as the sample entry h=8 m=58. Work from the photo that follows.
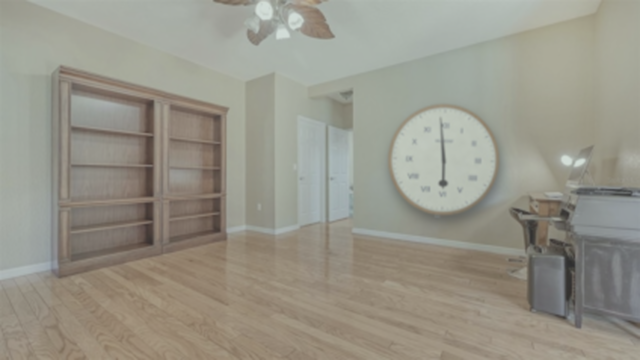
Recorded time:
h=5 m=59
